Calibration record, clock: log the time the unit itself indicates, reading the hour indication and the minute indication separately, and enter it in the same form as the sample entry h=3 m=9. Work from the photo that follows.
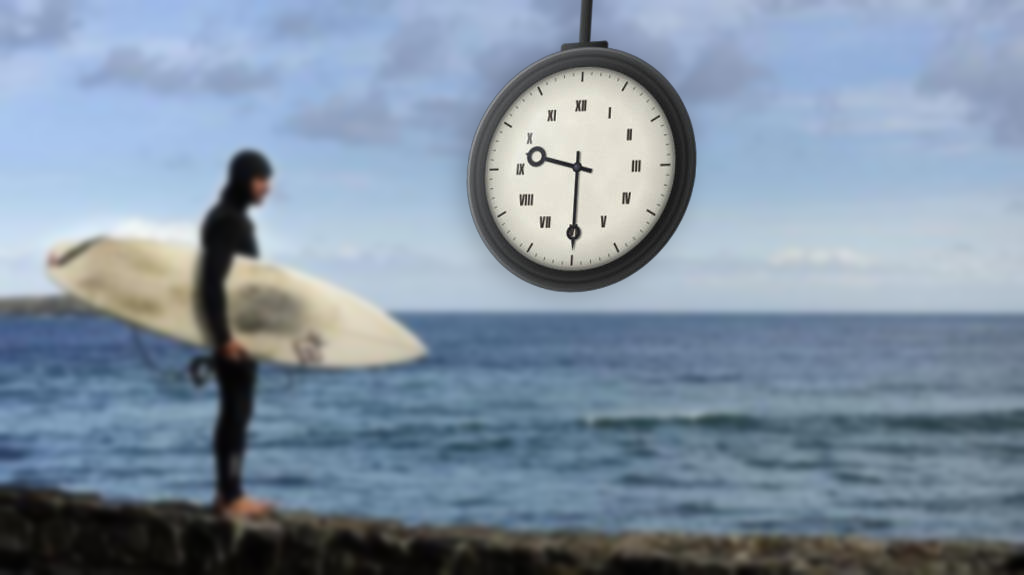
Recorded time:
h=9 m=30
